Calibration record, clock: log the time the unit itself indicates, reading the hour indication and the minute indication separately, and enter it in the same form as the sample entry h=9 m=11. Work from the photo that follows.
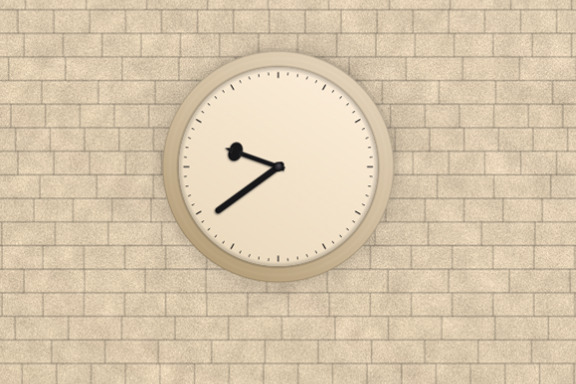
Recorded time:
h=9 m=39
